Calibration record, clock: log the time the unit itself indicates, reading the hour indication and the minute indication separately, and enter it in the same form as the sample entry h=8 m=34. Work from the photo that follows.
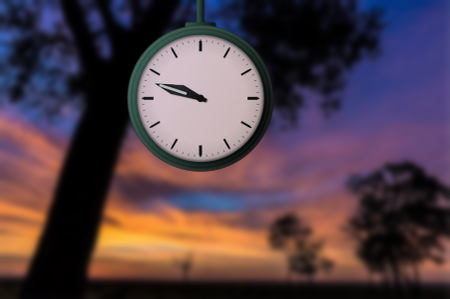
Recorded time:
h=9 m=48
